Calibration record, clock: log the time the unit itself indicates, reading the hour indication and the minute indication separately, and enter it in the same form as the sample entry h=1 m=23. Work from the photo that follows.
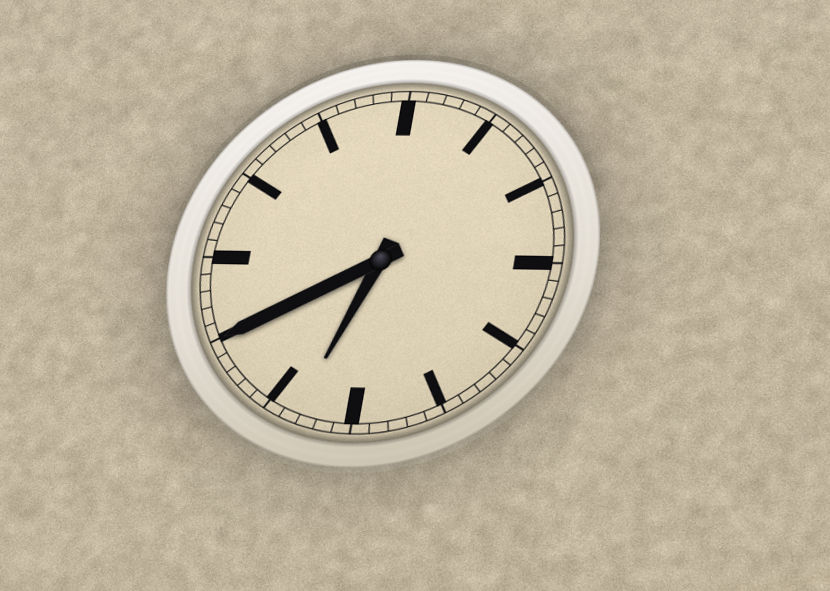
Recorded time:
h=6 m=40
